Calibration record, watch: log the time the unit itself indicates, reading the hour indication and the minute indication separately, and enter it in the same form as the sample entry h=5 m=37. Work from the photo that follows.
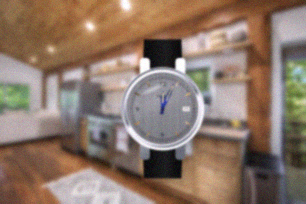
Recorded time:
h=12 m=4
